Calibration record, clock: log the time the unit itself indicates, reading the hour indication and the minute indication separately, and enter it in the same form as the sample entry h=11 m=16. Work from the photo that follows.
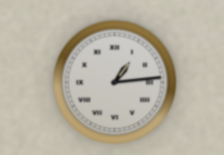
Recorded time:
h=1 m=14
